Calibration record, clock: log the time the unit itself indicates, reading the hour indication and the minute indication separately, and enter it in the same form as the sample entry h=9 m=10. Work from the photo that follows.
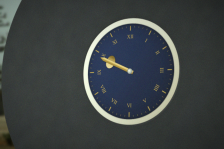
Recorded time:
h=9 m=49
